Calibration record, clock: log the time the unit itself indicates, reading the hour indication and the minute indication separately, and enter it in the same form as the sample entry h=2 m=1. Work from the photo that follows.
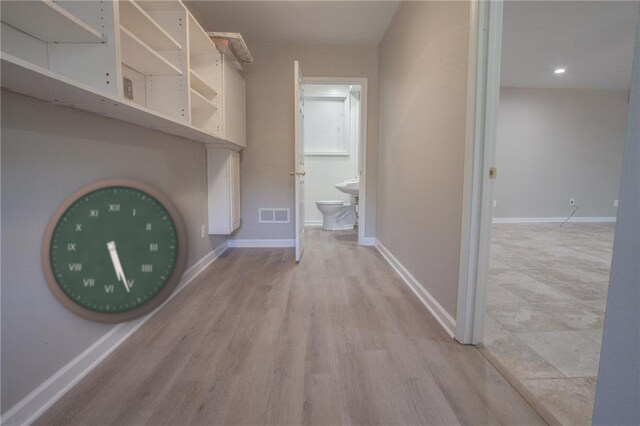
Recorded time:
h=5 m=26
